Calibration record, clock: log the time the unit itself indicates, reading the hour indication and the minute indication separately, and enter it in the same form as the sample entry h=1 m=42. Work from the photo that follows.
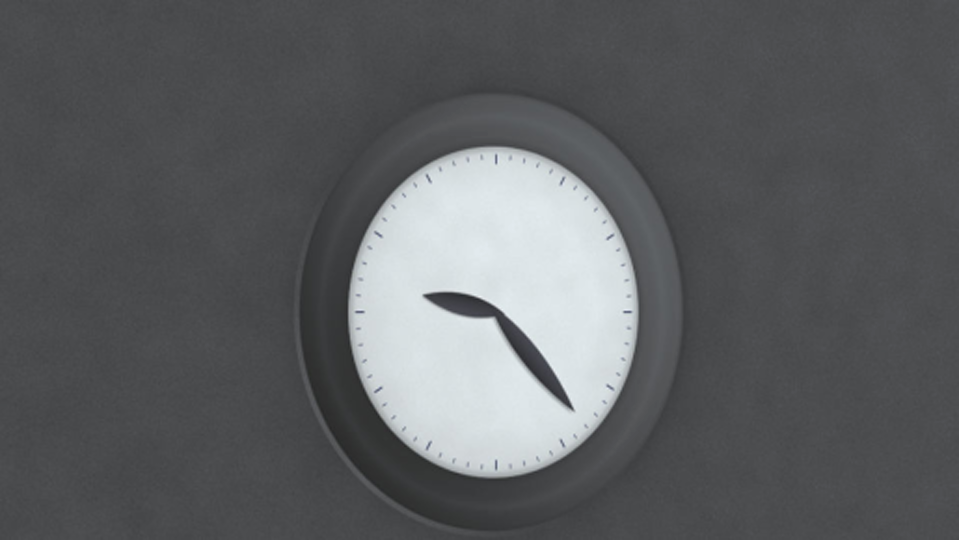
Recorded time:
h=9 m=23
